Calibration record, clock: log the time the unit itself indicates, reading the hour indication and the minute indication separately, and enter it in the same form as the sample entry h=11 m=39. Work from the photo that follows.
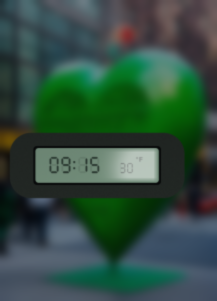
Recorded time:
h=9 m=15
